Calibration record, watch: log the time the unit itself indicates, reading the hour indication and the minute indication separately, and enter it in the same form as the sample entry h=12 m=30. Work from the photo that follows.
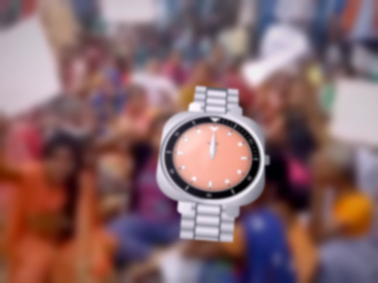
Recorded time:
h=12 m=0
